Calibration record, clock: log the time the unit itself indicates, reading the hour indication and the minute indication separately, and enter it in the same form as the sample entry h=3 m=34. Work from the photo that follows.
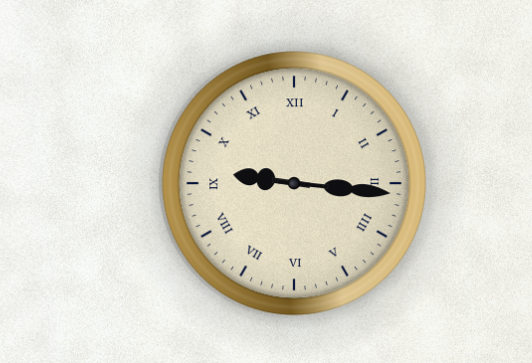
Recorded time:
h=9 m=16
